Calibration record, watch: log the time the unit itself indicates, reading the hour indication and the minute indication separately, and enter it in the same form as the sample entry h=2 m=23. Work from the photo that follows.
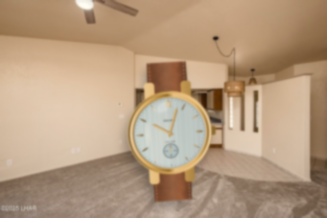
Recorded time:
h=10 m=3
